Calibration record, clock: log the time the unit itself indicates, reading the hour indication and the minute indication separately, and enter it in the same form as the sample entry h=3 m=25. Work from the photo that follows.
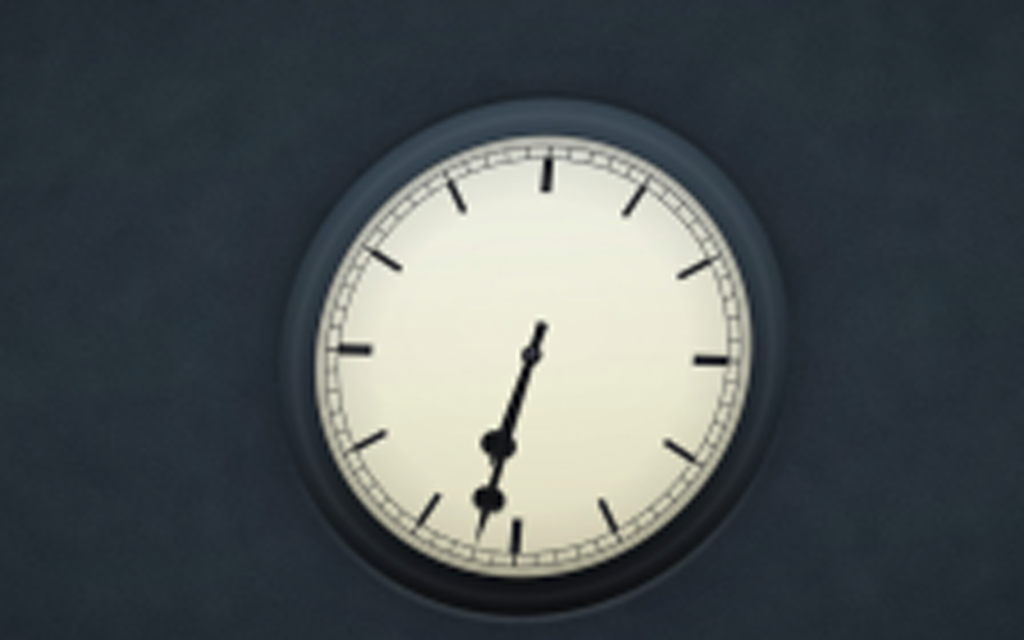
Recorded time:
h=6 m=32
